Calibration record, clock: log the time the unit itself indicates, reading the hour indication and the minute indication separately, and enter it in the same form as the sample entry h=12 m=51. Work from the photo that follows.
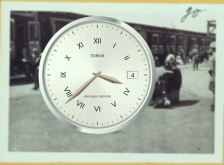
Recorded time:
h=3 m=38
